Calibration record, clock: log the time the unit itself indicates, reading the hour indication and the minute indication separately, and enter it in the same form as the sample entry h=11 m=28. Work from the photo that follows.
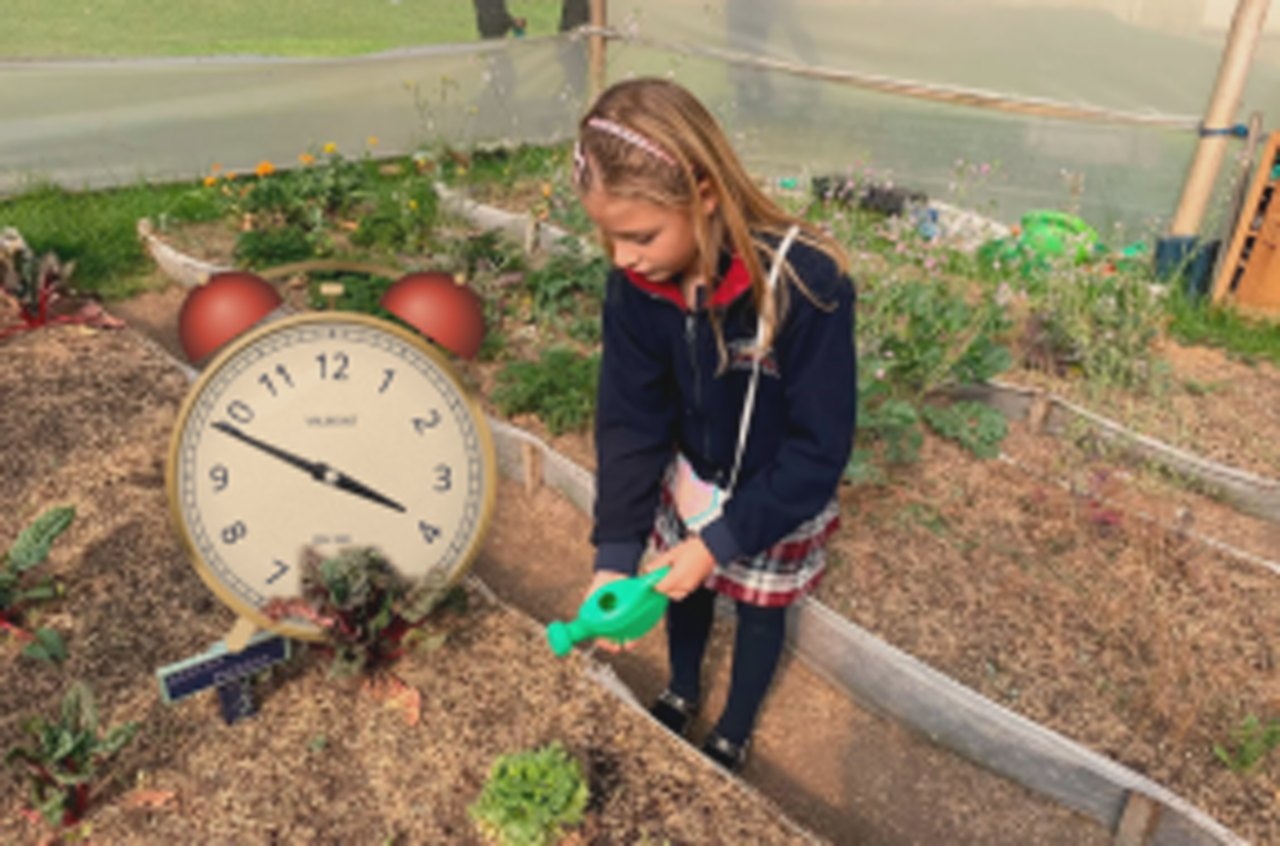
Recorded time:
h=3 m=49
